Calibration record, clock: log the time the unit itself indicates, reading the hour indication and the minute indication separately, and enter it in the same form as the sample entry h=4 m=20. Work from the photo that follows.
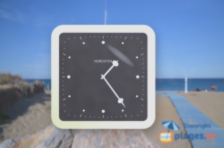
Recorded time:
h=1 m=24
